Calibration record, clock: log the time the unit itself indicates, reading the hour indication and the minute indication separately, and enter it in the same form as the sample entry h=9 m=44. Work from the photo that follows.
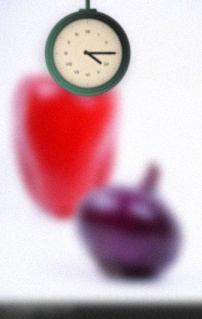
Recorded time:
h=4 m=15
